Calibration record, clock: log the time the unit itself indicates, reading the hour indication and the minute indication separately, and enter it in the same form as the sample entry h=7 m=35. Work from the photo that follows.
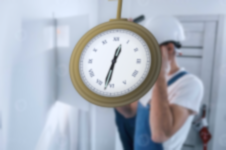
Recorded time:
h=12 m=32
